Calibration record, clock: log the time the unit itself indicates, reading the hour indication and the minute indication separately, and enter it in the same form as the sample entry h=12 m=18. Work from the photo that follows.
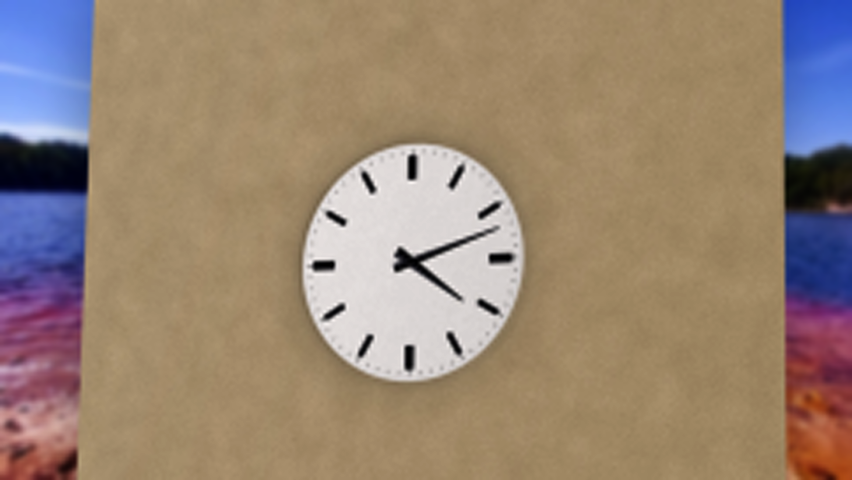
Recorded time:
h=4 m=12
